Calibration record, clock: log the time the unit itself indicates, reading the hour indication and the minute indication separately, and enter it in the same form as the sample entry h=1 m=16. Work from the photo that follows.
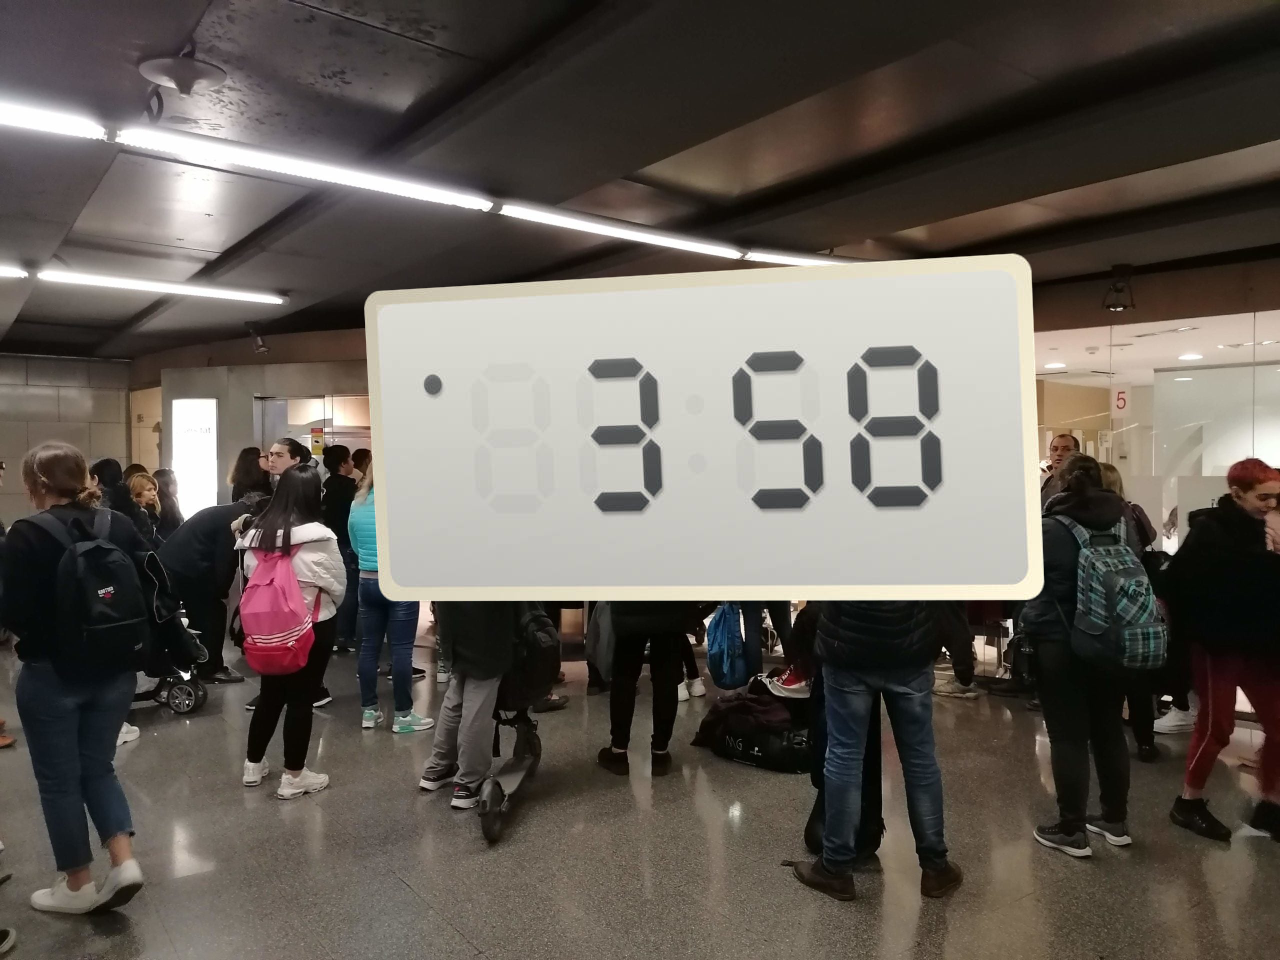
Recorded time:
h=3 m=58
